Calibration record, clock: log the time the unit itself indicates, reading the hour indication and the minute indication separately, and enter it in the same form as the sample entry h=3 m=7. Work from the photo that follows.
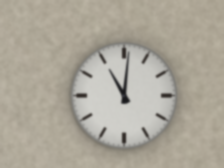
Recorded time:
h=11 m=1
